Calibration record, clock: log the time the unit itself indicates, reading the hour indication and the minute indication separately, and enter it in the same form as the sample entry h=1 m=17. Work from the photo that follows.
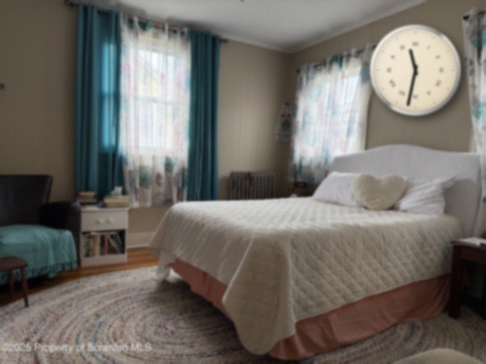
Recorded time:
h=11 m=32
